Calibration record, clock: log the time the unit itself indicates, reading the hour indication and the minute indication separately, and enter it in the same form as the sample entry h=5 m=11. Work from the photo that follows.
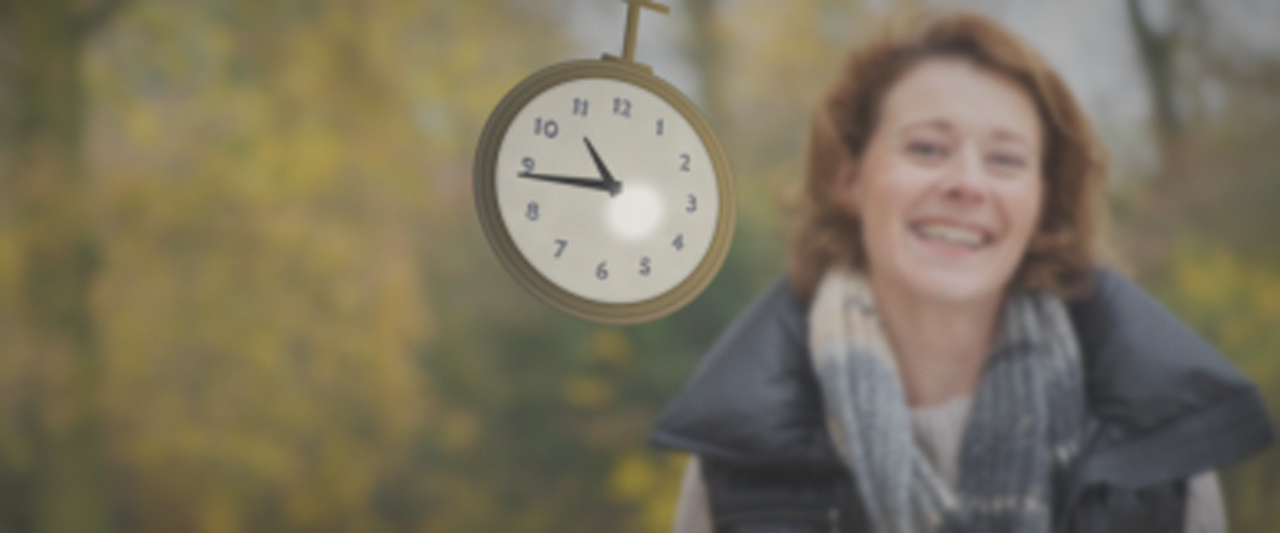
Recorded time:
h=10 m=44
